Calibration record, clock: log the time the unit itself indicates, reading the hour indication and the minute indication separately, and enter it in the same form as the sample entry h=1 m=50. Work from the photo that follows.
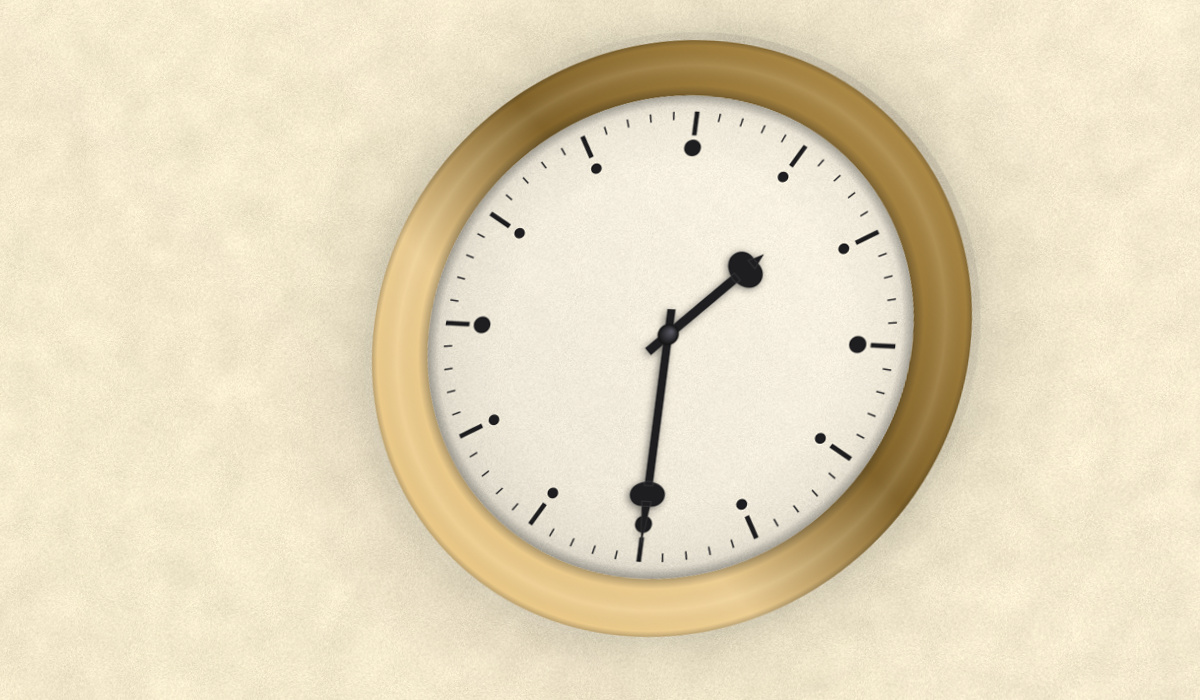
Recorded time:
h=1 m=30
